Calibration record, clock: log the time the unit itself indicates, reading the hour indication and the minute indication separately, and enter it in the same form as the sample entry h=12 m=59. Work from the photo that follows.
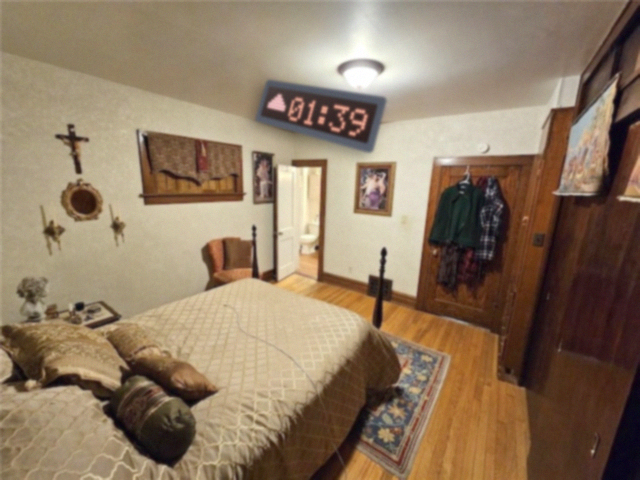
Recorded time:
h=1 m=39
